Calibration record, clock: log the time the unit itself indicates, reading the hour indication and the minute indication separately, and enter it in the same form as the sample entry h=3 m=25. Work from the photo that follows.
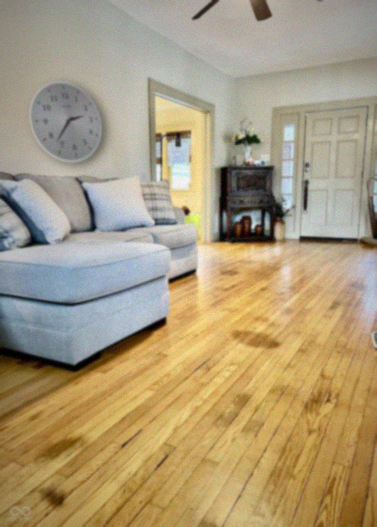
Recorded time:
h=2 m=37
